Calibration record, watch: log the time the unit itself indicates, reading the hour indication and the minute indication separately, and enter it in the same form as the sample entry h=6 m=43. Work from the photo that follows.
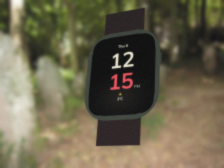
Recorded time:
h=12 m=15
